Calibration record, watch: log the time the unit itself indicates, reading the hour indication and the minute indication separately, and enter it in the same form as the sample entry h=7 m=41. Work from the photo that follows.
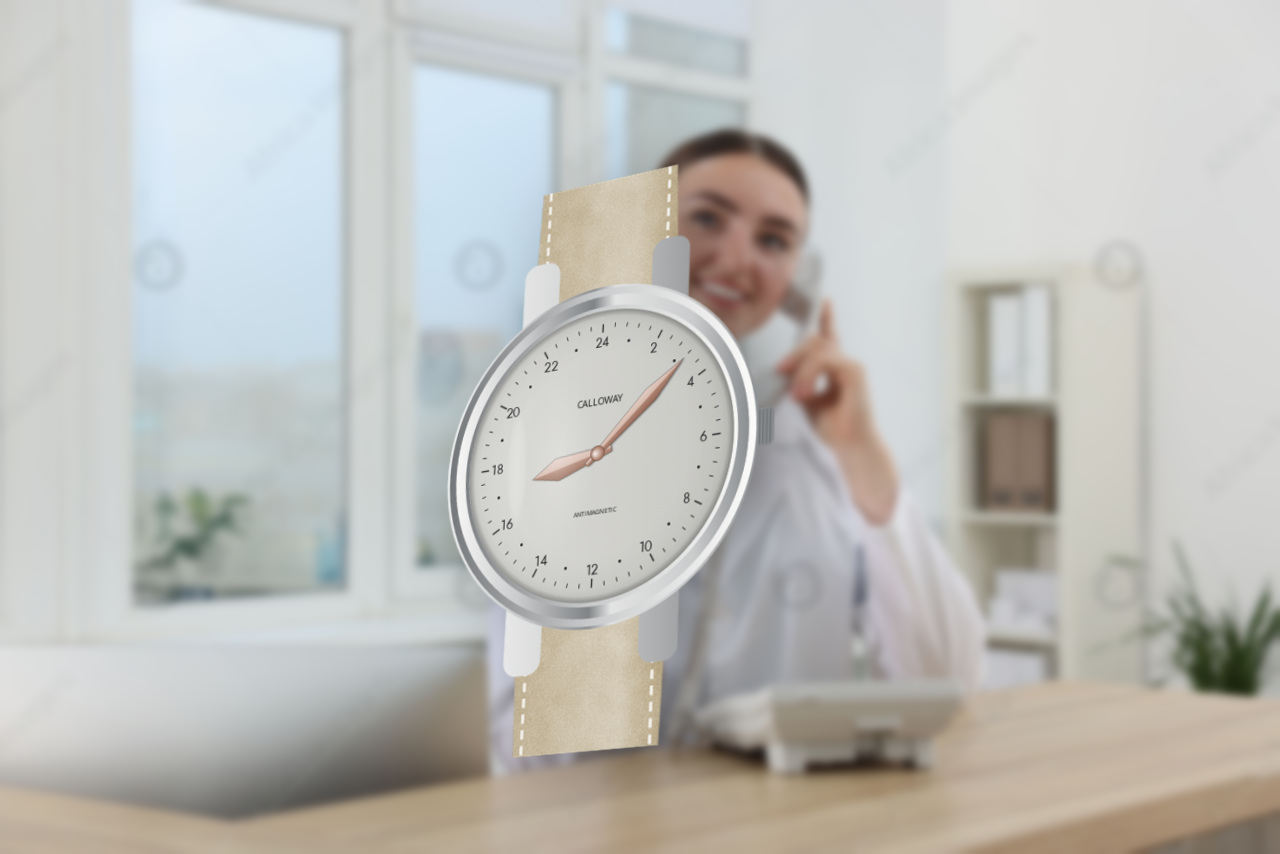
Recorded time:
h=17 m=8
